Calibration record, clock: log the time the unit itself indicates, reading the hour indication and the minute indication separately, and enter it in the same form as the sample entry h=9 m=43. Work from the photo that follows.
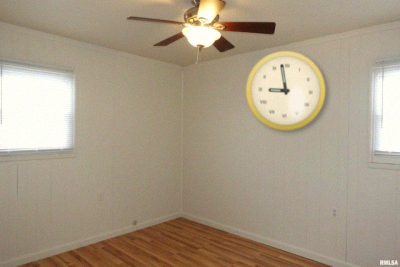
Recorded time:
h=8 m=58
